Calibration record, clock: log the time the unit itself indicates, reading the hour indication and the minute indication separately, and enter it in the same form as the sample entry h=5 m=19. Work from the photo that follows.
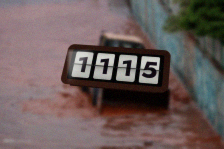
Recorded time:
h=11 m=15
